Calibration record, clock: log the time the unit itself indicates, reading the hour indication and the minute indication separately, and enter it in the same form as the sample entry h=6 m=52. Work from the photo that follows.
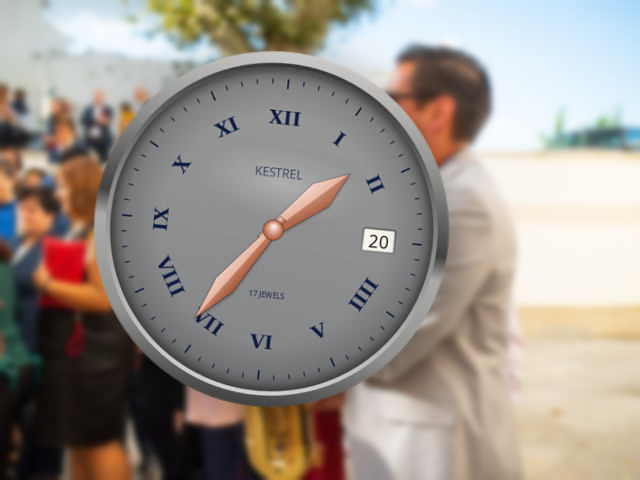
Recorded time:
h=1 m=36
